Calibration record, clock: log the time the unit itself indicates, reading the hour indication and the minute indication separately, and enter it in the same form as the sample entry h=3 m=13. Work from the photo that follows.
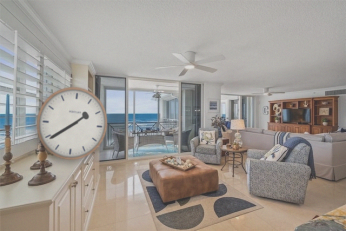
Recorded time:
h=1 m=39
